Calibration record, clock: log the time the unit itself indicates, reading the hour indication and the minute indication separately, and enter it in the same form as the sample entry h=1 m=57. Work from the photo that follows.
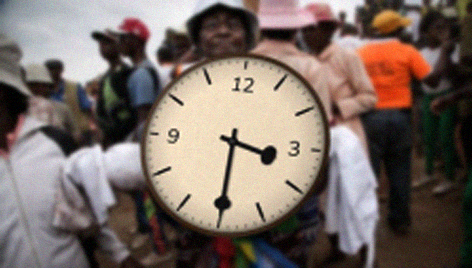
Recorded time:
h=3 m=30
